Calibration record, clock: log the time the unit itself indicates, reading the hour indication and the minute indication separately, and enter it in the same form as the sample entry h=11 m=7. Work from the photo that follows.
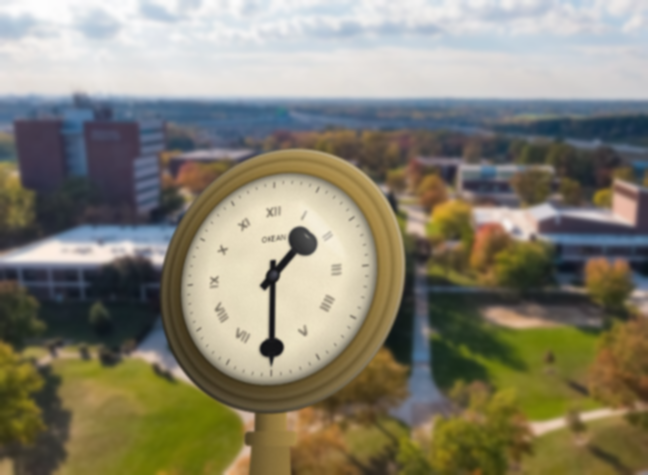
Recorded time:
h=1 m=30
